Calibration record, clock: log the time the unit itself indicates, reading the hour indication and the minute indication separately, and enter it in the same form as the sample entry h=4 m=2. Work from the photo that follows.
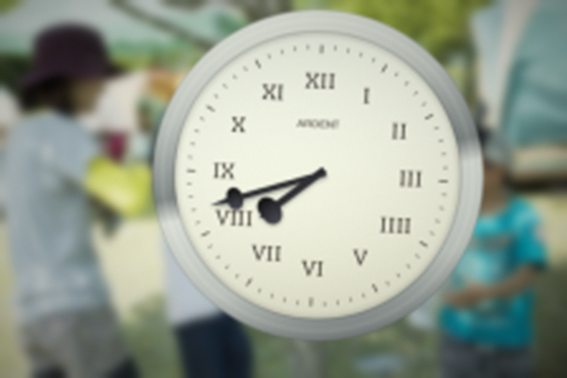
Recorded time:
h=7 m=42
